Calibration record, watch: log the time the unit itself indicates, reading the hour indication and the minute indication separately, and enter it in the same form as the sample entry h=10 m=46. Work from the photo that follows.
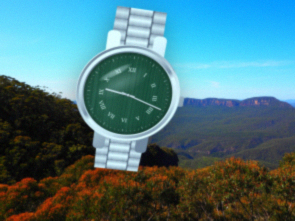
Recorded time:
h=9 m=18
